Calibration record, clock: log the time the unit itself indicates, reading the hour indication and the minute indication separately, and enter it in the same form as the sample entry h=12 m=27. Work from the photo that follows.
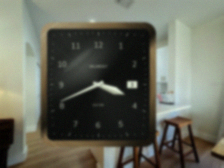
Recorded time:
h=3 m=41
